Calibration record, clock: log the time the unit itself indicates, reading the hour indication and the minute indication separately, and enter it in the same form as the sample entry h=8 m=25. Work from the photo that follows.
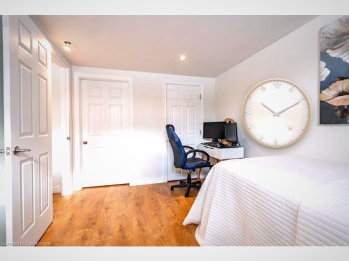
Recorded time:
h=10 m=10
